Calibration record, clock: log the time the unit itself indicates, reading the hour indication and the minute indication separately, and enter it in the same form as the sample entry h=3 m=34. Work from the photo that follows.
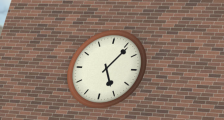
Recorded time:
h=5 m=6
